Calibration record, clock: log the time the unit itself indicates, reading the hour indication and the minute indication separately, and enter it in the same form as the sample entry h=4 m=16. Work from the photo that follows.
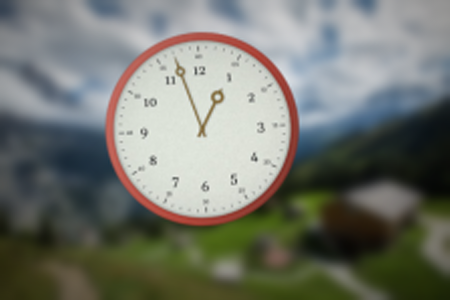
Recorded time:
h=12 m=57
